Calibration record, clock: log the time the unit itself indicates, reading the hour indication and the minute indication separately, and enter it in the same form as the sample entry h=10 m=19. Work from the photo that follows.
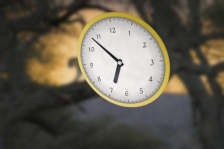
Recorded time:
h=6 m=53
